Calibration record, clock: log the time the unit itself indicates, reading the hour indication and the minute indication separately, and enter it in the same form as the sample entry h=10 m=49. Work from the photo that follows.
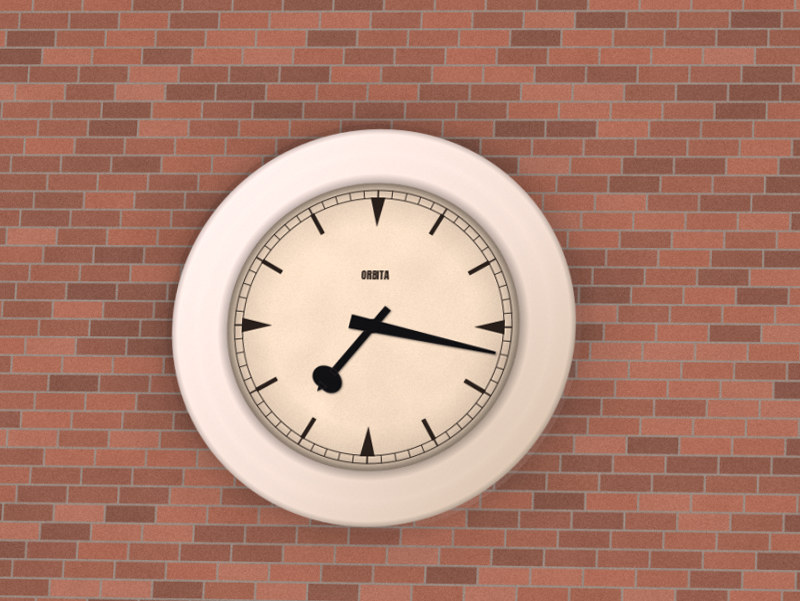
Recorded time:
h=7 m=17
